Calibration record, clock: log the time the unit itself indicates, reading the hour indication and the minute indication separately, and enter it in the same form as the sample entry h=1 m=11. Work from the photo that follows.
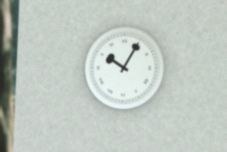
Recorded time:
h=10 m=5
